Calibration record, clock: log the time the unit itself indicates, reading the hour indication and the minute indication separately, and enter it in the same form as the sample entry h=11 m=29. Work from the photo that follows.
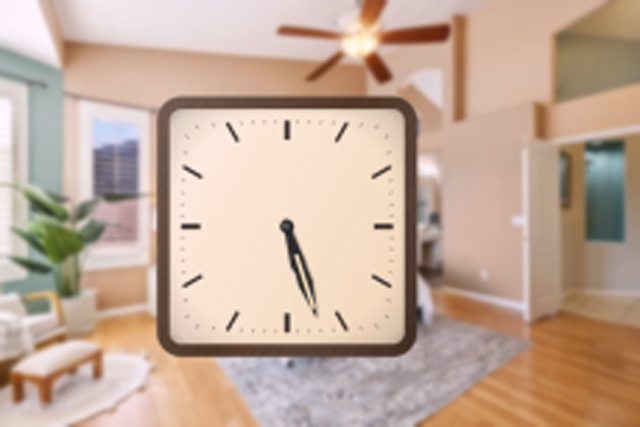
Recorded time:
h=5 m=27
